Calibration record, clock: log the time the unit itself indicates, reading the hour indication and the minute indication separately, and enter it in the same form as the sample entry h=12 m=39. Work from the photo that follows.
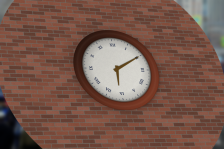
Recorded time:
h=6 m=10
